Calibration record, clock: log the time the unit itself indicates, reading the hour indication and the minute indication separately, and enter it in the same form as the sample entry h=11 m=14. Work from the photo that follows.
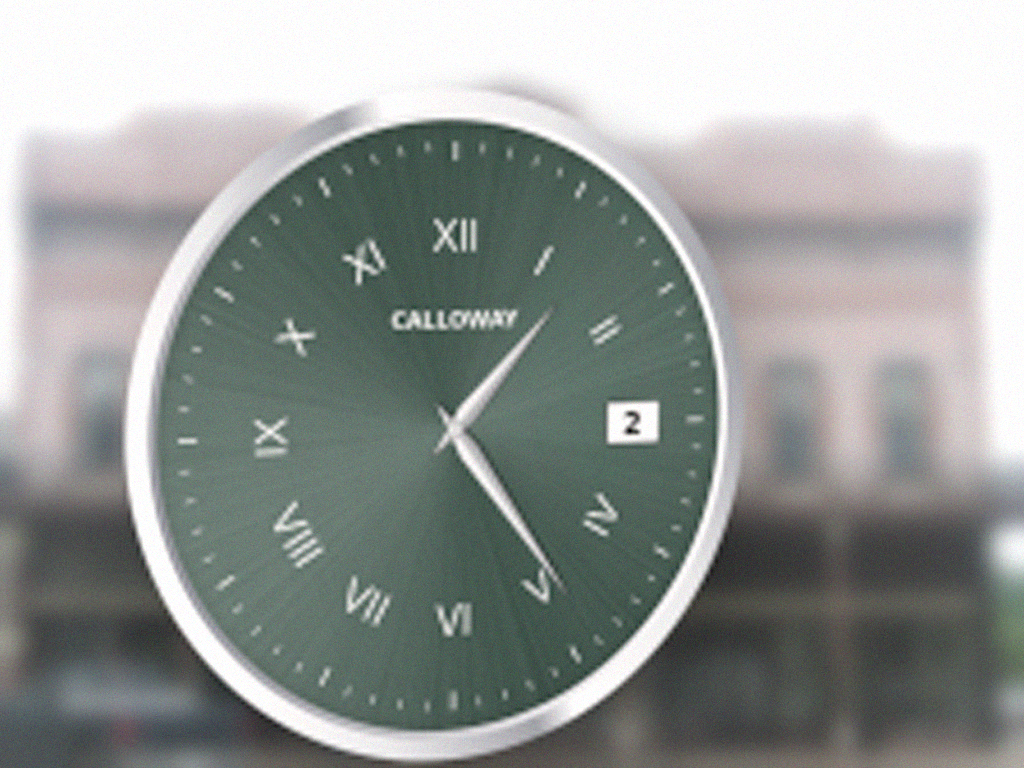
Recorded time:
h=1 m=24
